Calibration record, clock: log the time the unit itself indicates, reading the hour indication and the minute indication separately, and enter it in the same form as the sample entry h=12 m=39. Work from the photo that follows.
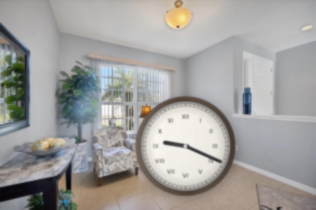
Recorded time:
h=9 m=19
